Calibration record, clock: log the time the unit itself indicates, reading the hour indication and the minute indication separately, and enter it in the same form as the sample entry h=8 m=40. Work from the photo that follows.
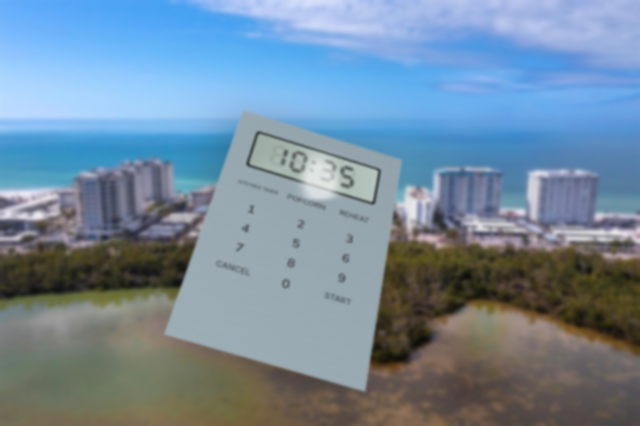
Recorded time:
h=10 m=35
